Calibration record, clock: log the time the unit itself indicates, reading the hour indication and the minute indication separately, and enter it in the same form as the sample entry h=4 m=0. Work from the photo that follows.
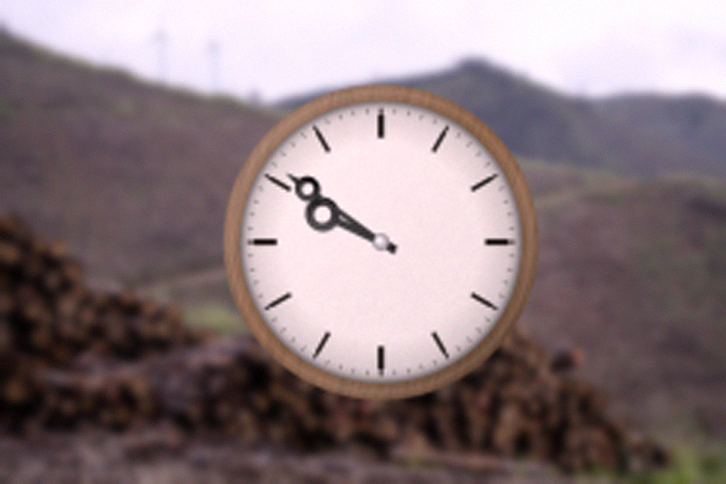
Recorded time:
h=9 m=51
